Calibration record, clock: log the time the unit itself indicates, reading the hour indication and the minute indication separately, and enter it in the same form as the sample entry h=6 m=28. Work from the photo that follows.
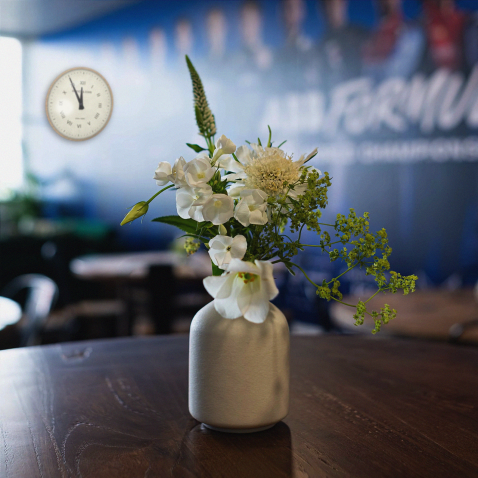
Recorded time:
h=11 m=55
